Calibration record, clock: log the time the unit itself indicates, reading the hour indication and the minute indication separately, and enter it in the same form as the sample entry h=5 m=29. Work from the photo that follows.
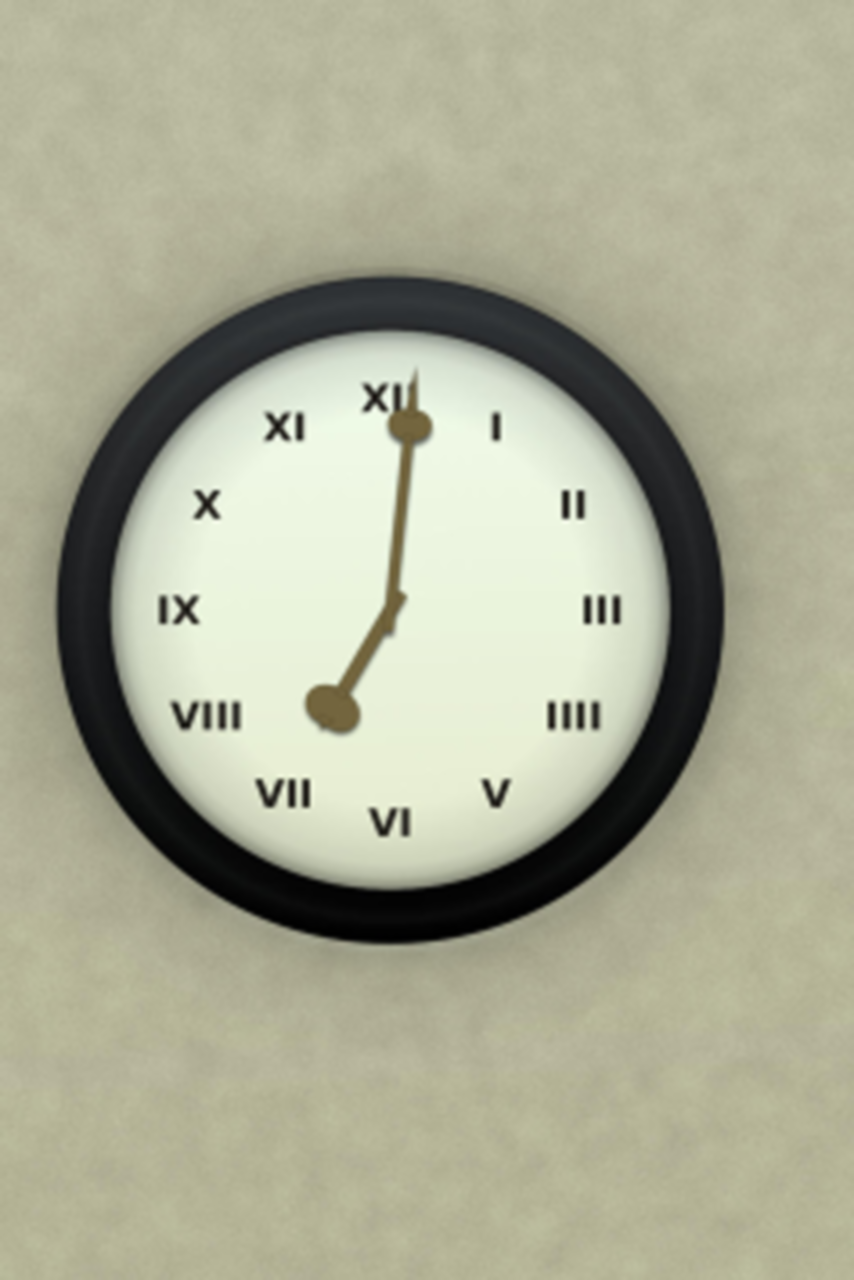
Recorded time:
h=7 m=1
